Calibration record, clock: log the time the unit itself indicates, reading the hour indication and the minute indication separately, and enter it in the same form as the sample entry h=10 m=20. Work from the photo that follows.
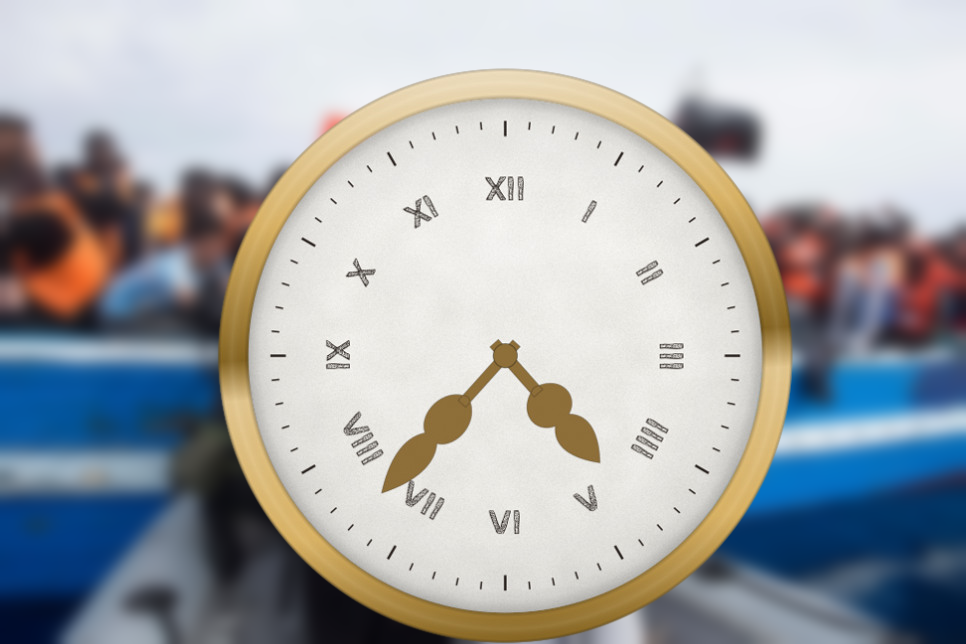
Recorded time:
h=4 m=37
